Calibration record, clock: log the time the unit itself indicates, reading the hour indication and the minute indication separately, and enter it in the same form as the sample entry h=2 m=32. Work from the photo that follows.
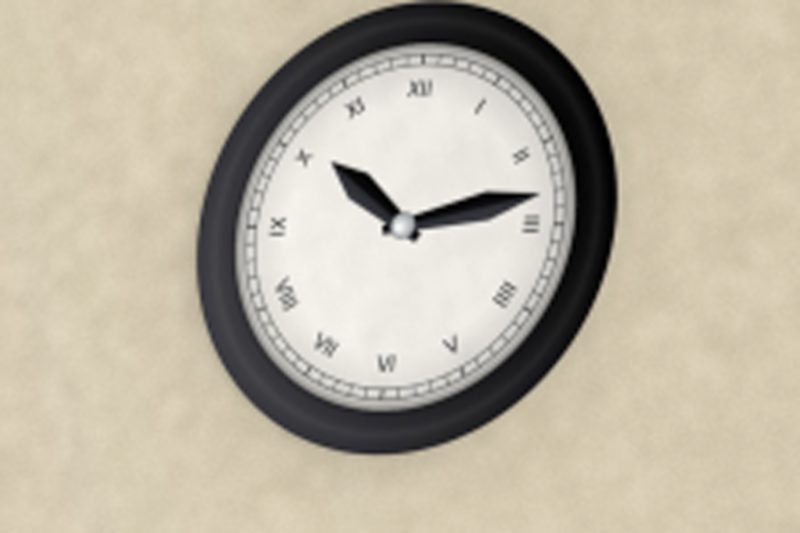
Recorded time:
h=10 m=13
